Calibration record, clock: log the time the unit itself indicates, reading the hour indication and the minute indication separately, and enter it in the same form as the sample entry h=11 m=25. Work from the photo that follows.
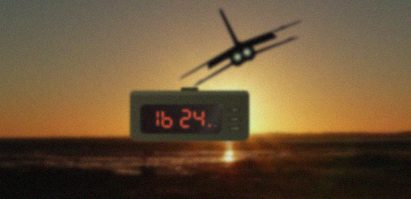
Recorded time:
h=16 m=24
